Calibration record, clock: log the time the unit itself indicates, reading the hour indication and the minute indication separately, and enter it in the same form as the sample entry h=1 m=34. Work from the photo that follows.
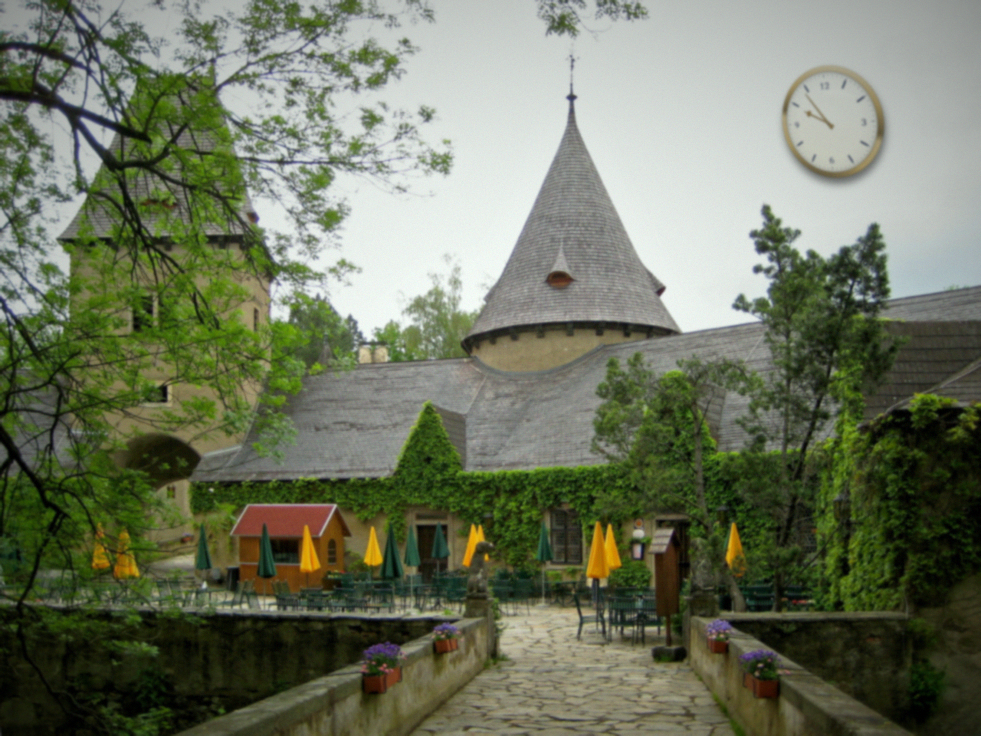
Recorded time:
h=9 m=54
